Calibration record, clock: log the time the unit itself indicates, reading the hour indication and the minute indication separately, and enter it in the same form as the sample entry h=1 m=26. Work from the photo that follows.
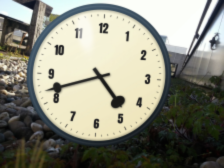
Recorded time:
h=4 m=42
